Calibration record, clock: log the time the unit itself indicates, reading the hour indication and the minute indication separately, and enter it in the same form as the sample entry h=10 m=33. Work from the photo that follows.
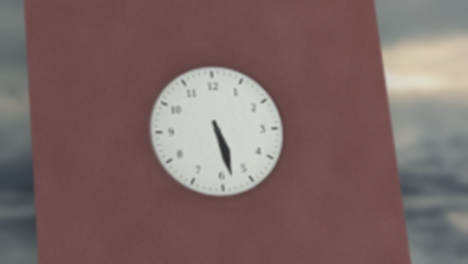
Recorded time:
h=5 m=28
